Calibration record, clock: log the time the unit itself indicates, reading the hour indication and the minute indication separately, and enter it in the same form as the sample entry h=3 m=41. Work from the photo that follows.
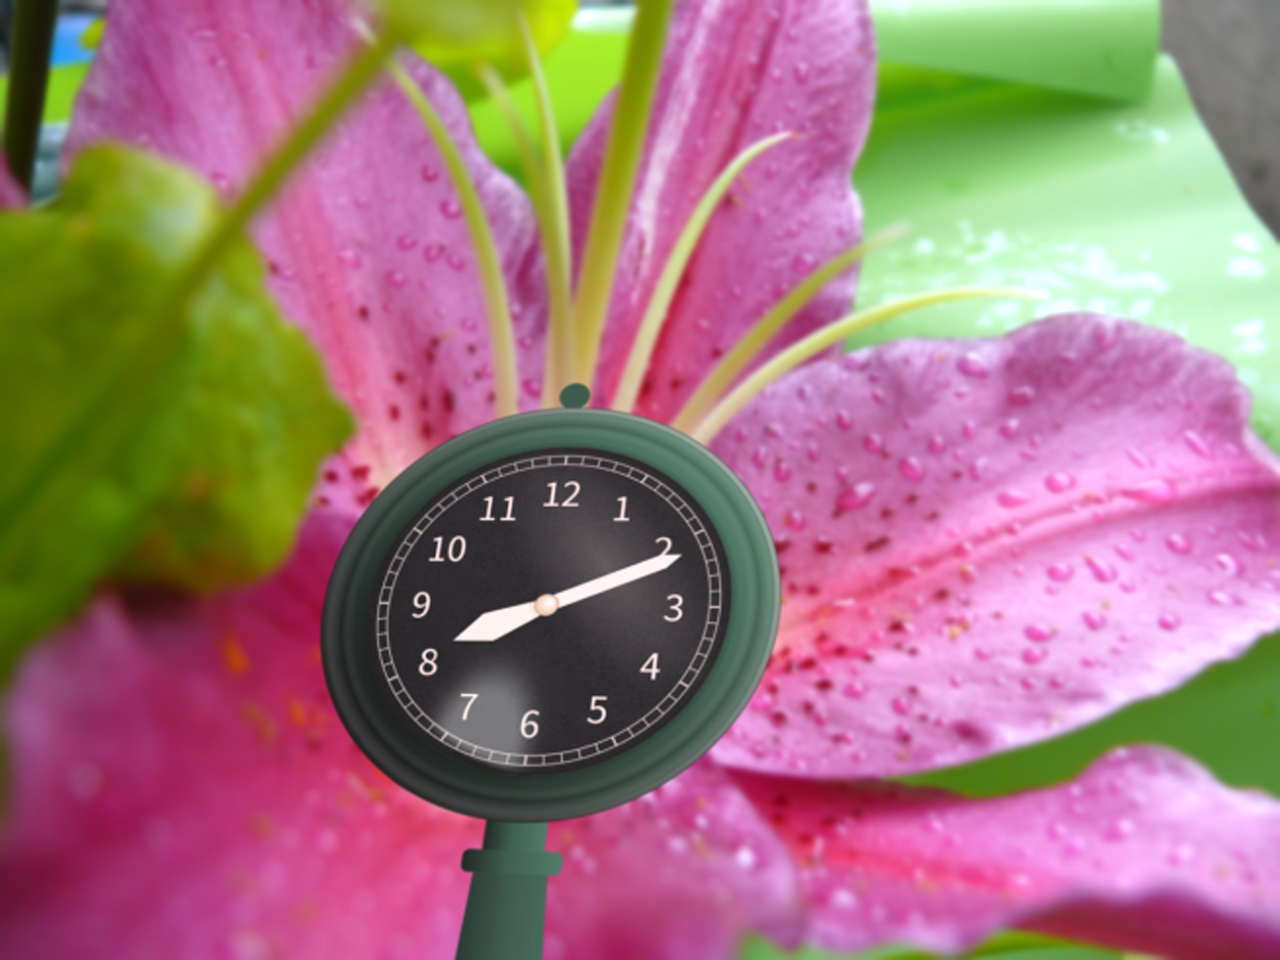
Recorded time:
h=8 m=11
